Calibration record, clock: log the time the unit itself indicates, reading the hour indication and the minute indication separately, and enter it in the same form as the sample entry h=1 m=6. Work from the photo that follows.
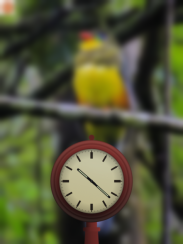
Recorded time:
h=10 m=22
